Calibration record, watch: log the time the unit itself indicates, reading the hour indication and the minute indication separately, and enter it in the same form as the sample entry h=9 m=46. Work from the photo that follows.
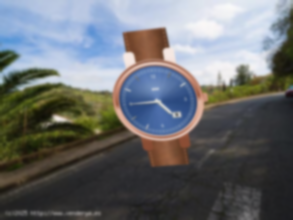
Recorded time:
h=4 m=45
